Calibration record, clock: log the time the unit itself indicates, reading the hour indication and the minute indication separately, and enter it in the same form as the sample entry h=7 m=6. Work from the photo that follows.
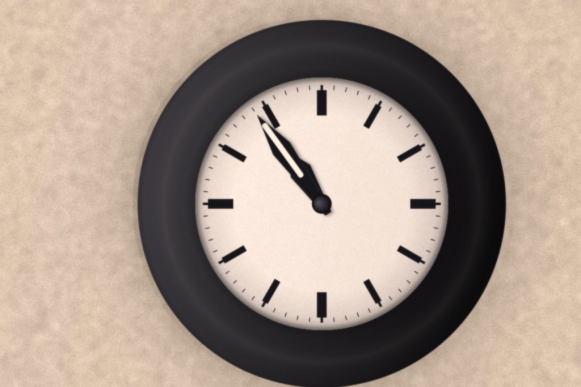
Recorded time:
h=10 m=54
